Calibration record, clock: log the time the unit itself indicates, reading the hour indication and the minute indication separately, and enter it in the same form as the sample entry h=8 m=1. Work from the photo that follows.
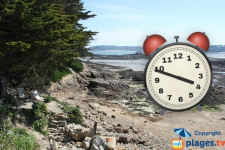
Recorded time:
h=3 m=49
